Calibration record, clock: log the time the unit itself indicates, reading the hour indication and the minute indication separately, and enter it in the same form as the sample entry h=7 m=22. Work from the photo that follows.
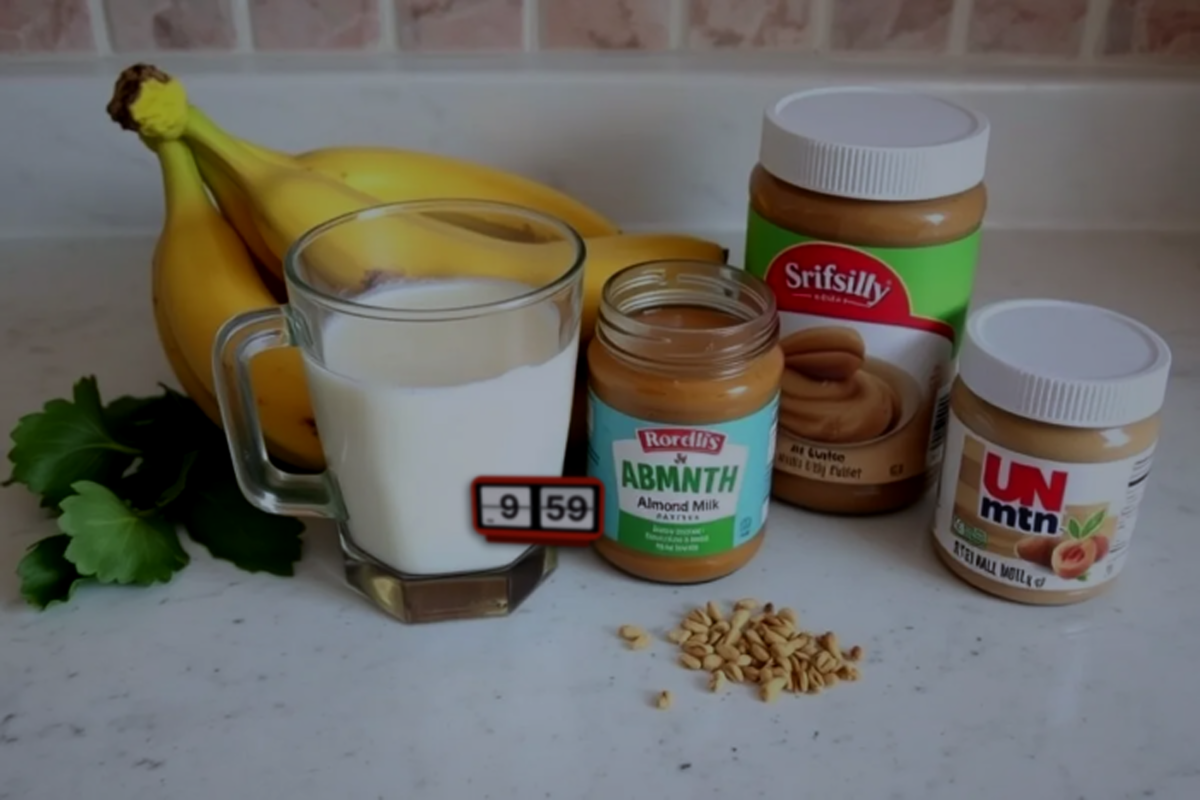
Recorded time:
h=9 m=59
